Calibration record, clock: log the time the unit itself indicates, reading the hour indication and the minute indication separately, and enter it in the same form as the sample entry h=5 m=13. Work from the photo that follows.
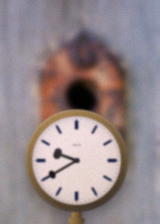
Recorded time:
h=9 m=40
